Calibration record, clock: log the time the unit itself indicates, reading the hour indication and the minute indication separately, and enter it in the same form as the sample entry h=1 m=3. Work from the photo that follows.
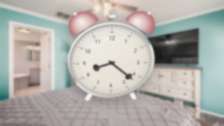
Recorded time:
h=8 m=22
